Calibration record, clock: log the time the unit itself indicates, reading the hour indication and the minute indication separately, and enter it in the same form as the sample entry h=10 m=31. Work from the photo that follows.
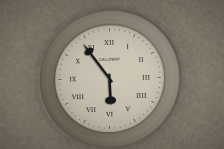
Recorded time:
h=5 m=54
